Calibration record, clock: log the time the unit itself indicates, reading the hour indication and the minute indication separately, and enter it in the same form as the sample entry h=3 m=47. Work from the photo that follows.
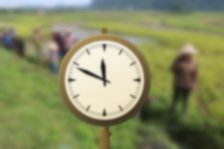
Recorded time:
h=11 m=49
